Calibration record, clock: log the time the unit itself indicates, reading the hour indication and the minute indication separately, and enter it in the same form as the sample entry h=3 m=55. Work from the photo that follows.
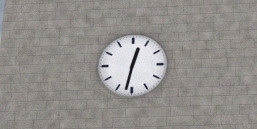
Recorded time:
h=12 m=32
